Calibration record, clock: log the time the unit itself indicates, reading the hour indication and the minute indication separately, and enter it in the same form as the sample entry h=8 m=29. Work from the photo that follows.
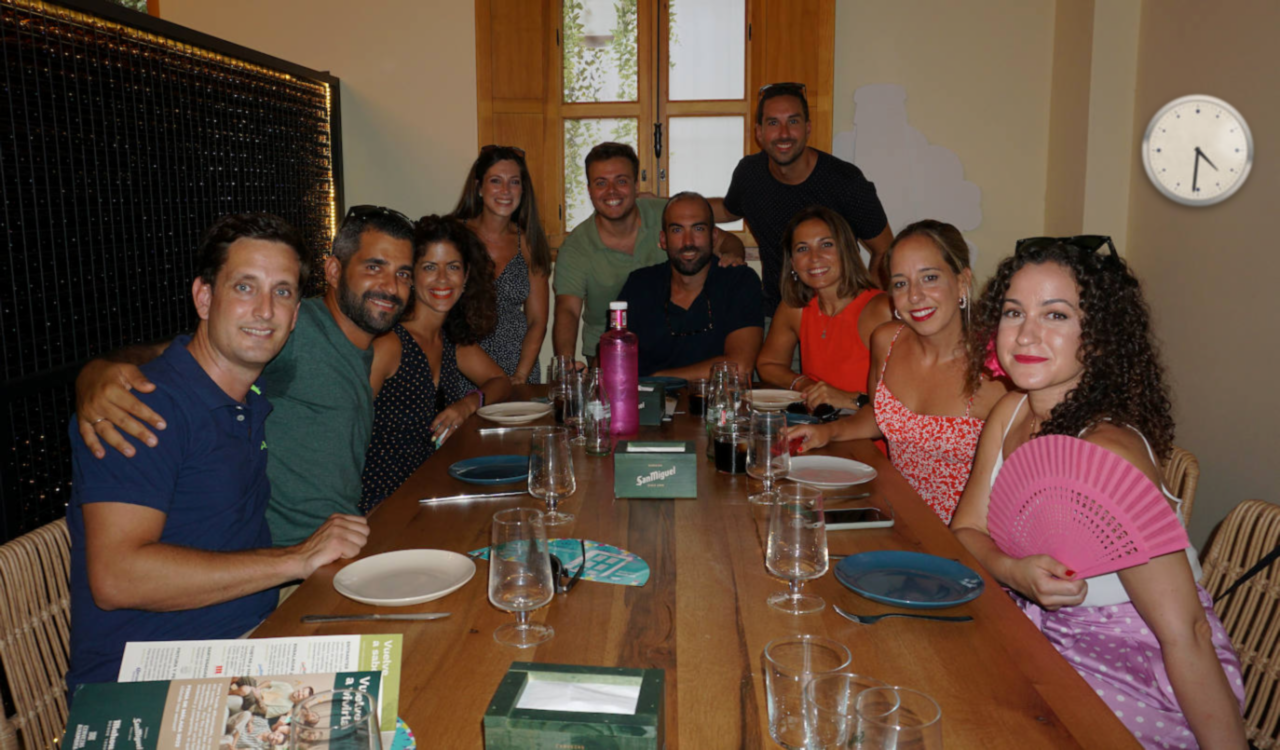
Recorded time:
h=4 m=31
